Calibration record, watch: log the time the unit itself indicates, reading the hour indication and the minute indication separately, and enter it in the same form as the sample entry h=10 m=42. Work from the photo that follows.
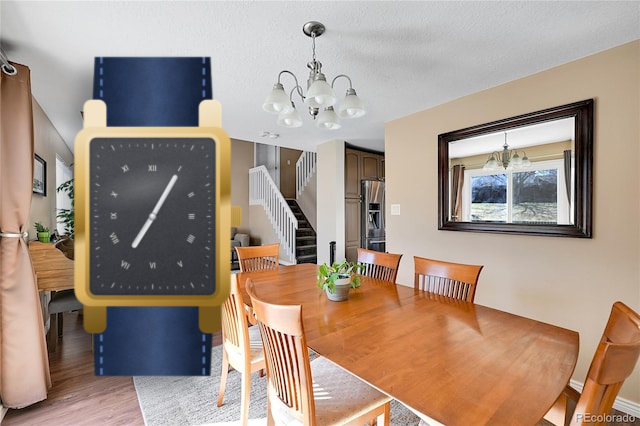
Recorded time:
h=7 m=5
